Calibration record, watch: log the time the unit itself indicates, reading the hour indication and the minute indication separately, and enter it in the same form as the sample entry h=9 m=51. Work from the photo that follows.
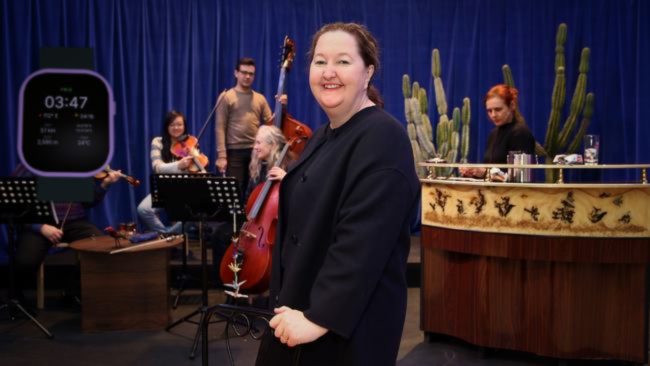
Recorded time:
h=3 m=47
